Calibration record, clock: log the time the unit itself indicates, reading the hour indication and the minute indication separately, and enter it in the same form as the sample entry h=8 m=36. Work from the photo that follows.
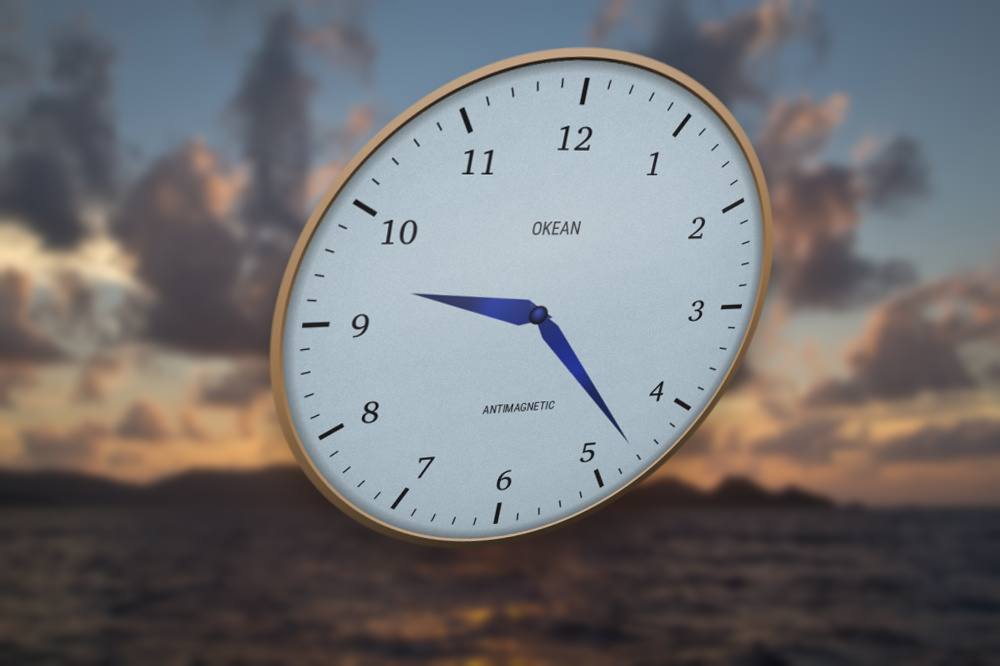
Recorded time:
h=9 m=23
